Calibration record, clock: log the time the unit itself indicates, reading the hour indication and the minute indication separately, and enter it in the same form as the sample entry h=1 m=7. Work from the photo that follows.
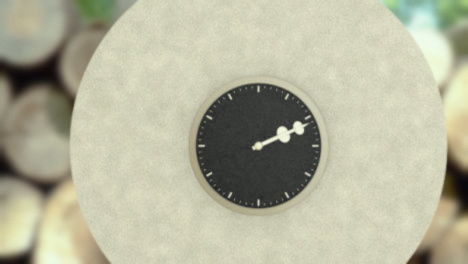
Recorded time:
h=2 m=11
